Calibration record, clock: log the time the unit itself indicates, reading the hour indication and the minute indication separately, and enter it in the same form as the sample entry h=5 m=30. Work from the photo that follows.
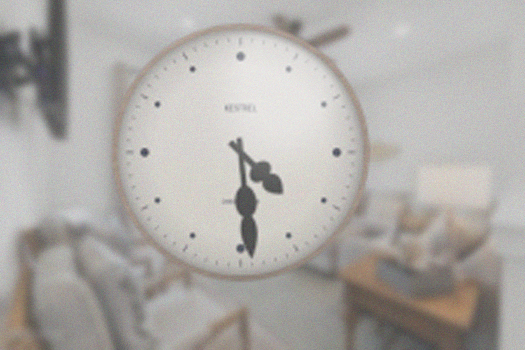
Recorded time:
h=4 m=29
